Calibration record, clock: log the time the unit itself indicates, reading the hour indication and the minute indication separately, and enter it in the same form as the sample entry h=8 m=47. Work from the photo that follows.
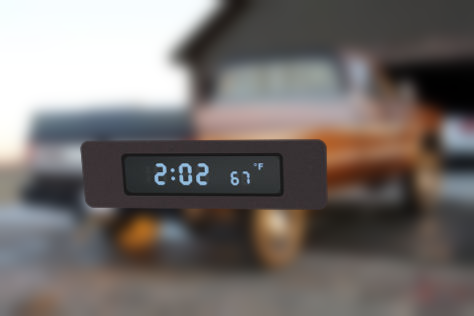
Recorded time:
h=2 m=2
